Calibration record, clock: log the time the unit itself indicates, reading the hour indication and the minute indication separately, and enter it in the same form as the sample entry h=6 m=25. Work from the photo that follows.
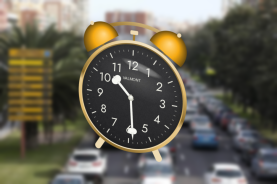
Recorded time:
h=10 m=29
